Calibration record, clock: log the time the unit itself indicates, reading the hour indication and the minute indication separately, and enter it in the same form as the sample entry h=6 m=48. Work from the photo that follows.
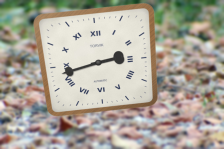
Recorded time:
h=2 m=43
